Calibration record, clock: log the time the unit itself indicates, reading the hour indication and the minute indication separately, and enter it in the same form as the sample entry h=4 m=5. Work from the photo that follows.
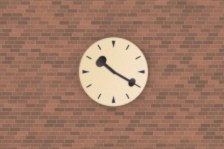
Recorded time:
h=10 m=20
